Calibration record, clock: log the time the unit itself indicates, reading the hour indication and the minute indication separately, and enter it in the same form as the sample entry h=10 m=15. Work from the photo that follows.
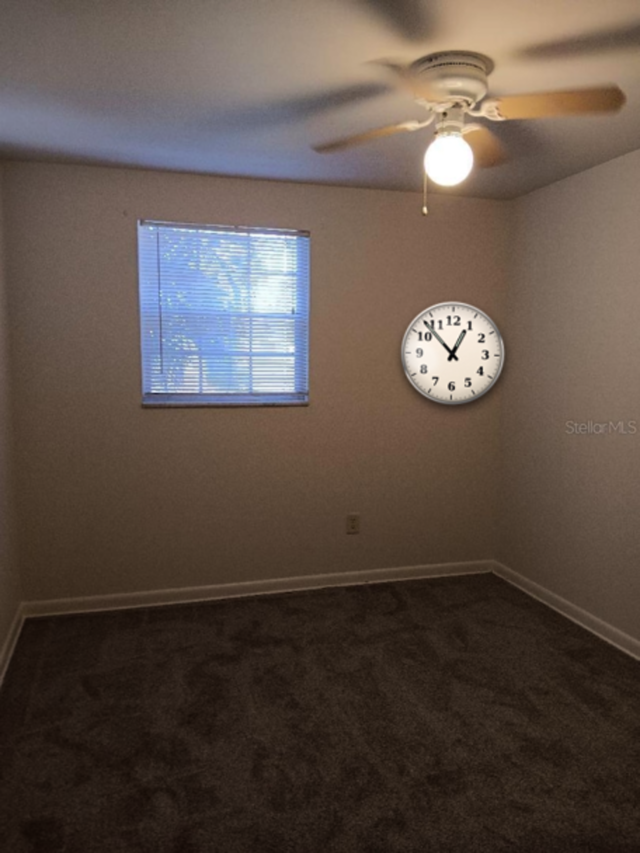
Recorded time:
h=12 m=53
